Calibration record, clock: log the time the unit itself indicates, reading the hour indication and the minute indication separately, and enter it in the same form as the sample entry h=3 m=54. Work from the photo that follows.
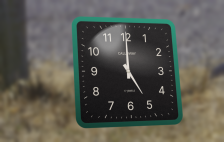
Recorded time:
h=5 m=0
